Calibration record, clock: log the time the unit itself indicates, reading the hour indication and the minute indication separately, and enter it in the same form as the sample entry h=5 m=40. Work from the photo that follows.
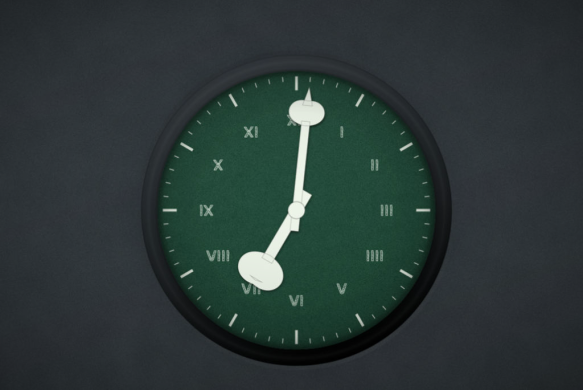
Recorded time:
h=7 m=1
